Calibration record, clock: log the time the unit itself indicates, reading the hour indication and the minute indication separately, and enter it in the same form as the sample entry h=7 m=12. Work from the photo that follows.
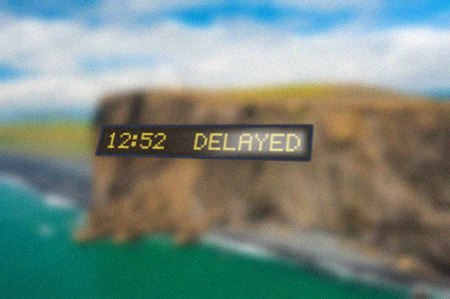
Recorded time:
h=12 m=52
